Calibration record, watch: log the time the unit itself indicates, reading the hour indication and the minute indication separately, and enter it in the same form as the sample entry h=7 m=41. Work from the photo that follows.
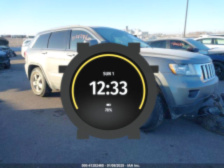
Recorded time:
h=12 m=33
